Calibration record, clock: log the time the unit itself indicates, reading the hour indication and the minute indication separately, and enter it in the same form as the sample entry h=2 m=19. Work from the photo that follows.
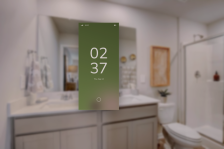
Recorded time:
h=2 m=37
